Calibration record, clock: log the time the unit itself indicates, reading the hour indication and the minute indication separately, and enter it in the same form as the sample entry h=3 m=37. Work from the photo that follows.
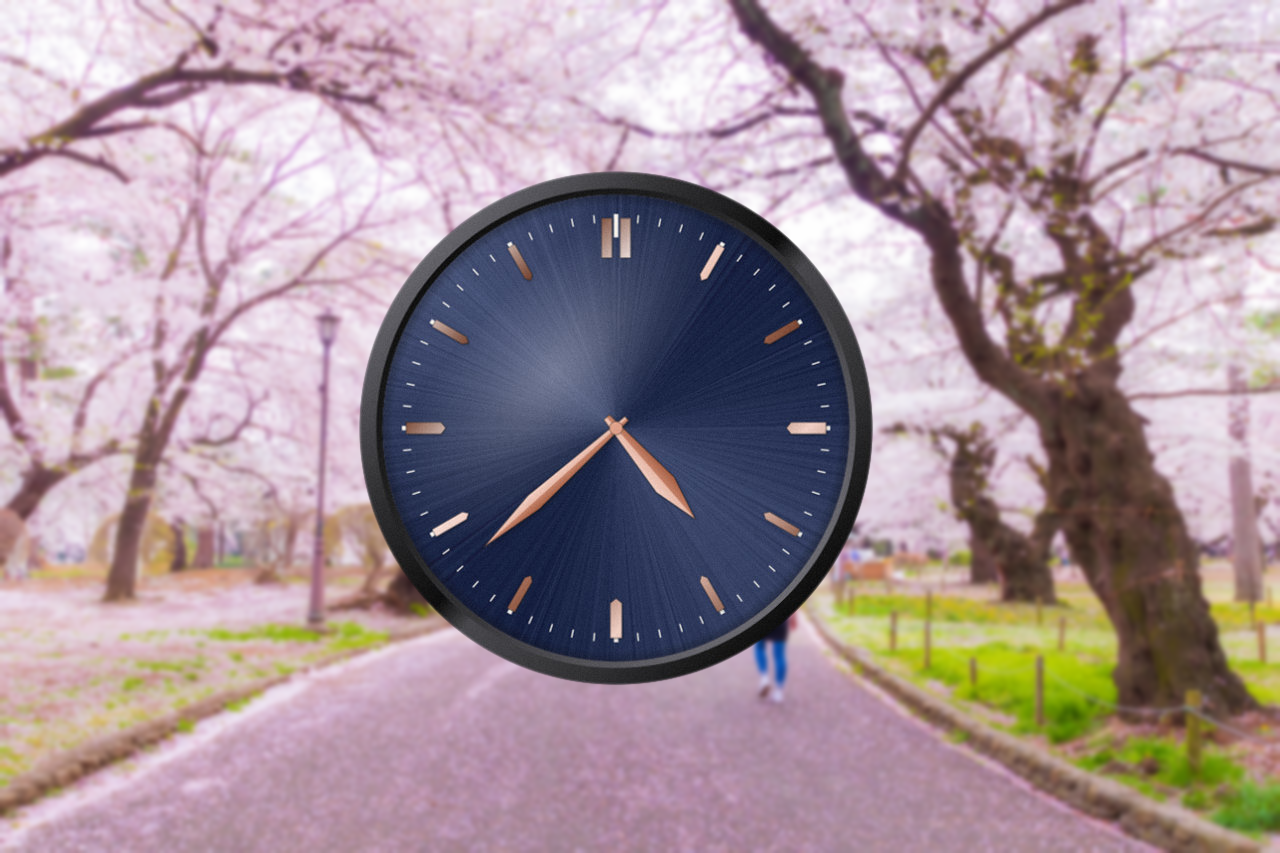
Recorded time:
h=4 m=38
